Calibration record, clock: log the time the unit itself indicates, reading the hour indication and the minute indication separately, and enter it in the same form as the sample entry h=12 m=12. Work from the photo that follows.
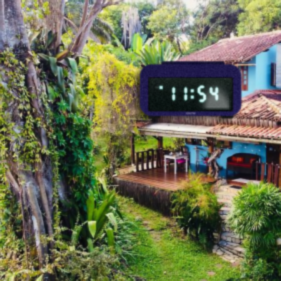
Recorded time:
h=11 m=54
